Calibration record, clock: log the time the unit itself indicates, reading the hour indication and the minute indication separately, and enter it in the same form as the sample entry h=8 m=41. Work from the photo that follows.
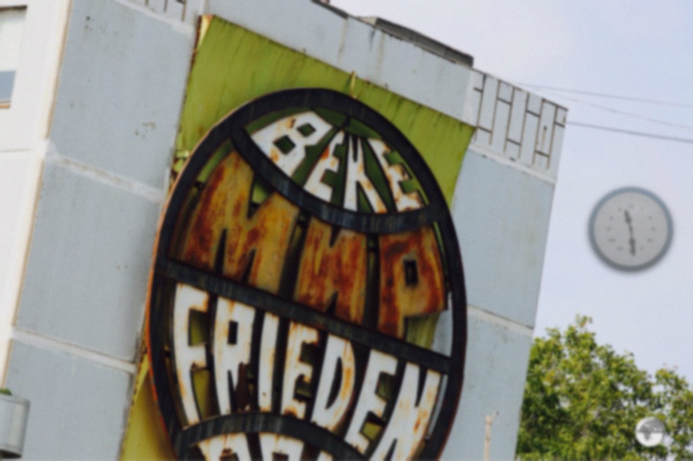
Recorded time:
h=11 m=29
